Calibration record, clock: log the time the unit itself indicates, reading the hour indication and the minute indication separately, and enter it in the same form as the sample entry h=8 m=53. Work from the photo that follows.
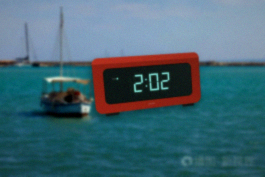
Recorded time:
h=2 m=2
